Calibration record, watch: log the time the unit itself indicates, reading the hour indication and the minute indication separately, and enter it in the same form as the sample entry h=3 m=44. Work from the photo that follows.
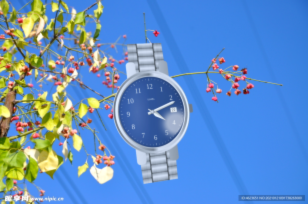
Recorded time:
h=4 m=12
